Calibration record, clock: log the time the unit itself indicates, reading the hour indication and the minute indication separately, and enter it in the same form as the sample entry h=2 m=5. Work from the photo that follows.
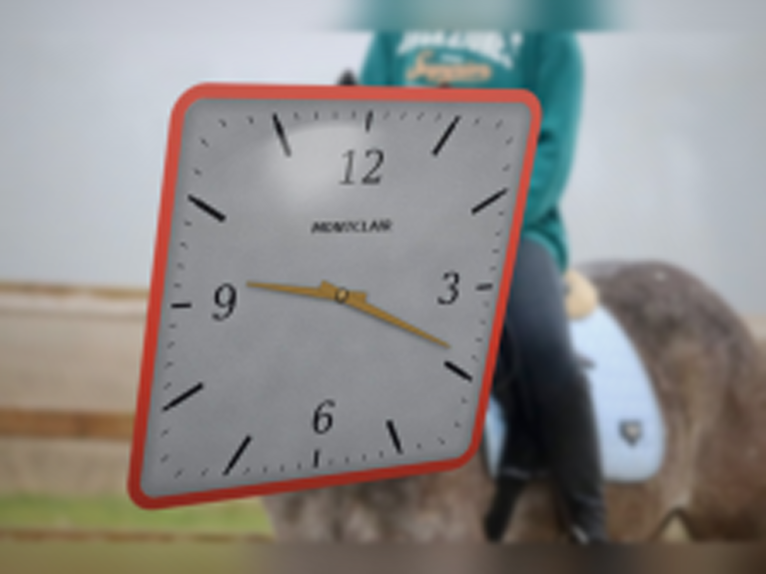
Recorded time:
h=9 m=19
